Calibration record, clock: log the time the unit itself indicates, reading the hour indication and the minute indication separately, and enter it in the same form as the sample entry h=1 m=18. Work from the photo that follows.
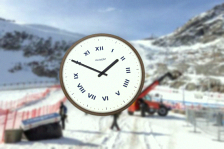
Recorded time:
h=1 m=50
